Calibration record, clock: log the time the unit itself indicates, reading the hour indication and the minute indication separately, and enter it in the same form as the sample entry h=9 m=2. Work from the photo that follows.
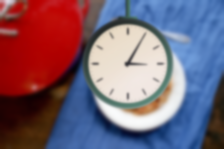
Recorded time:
h=3 m=5
